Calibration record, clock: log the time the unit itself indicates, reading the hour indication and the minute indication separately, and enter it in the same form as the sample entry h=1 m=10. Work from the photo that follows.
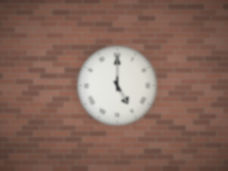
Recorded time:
h=5 m=0
